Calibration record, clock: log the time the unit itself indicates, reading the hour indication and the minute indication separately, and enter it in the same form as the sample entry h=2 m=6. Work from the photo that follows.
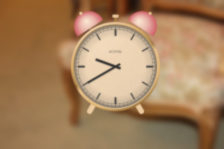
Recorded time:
h=9 m=40
